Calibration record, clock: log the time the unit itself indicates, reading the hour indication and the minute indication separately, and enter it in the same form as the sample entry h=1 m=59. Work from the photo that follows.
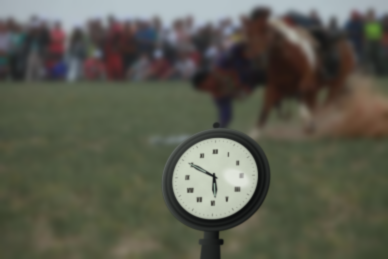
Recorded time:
h=5 m=50
